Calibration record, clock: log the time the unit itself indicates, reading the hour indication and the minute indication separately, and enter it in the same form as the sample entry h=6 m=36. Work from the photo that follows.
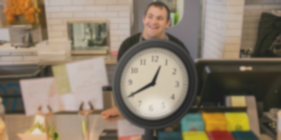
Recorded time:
h=12 m=40
